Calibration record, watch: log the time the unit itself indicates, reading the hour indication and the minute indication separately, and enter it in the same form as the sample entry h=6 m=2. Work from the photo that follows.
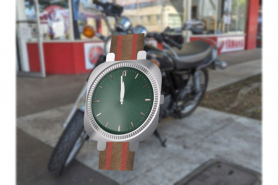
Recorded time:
h=11 m=59
